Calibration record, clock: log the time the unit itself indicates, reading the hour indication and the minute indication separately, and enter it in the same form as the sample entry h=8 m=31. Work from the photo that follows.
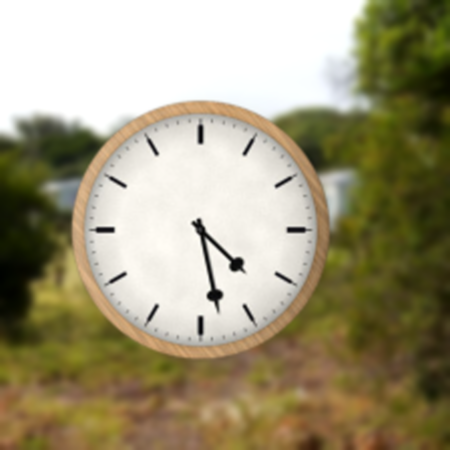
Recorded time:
h=4 m=28
